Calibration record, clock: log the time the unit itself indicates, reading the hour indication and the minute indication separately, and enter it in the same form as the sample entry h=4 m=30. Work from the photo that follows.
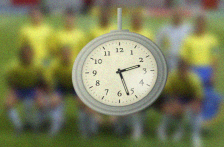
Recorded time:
h=2 m=27
